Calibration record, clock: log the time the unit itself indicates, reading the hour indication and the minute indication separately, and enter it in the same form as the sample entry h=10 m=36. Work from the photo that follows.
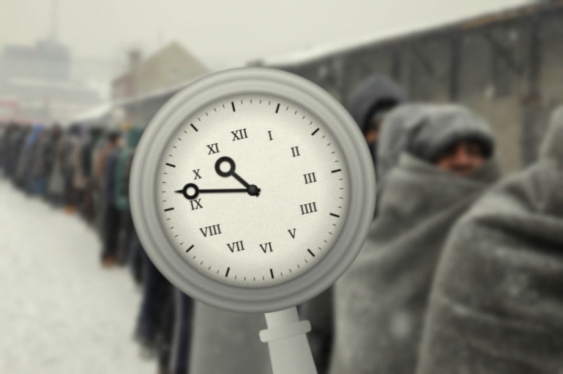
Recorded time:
h=10 m=47
